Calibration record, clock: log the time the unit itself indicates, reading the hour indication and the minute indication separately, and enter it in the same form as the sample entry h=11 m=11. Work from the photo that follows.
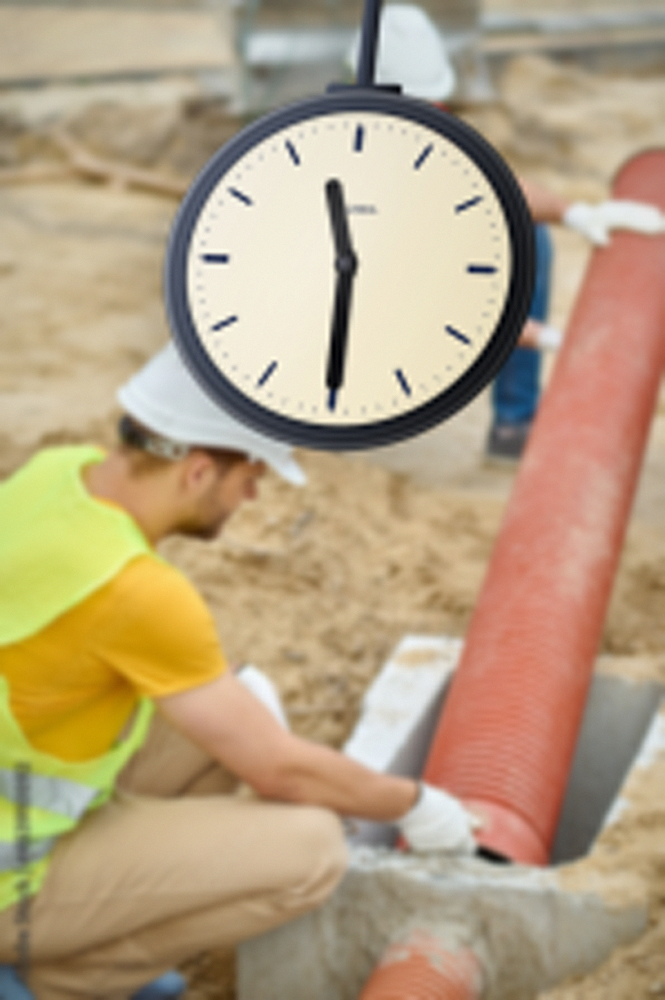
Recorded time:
h=11 m=30
